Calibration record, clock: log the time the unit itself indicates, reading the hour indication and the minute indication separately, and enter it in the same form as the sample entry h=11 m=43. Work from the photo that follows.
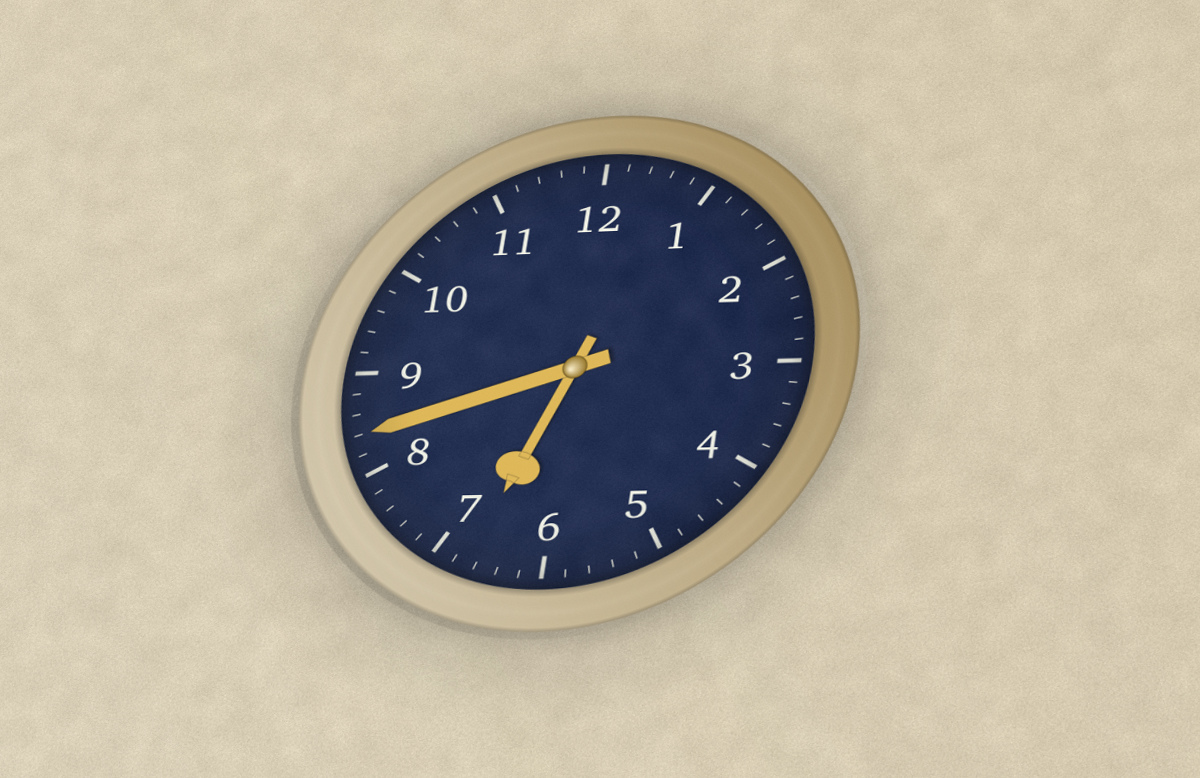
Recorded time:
h=6 m=42
